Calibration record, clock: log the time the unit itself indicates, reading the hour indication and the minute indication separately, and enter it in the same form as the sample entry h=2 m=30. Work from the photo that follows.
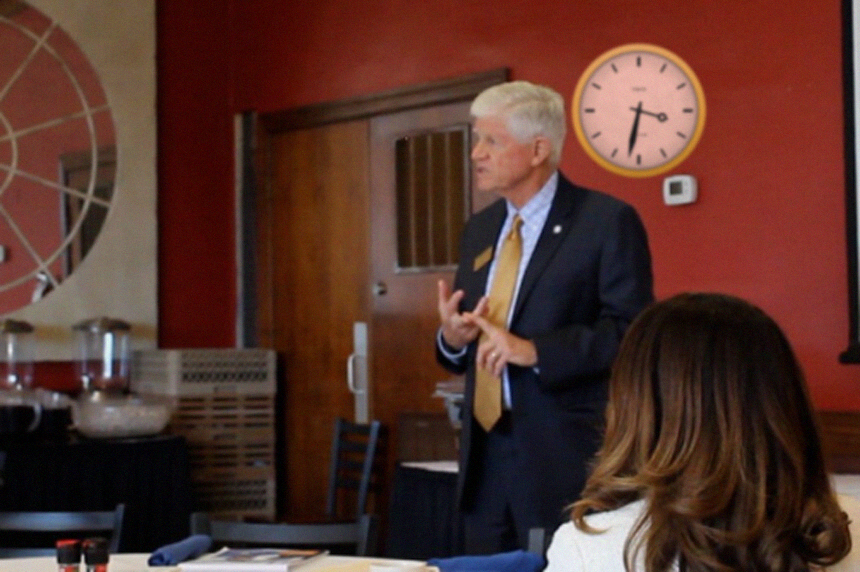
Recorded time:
h=3 m=32
